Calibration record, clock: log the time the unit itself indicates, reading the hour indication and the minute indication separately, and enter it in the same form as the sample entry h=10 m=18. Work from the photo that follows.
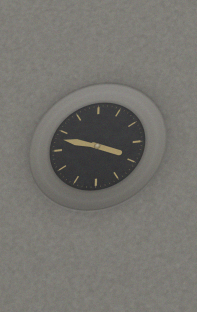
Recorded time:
h=3 m=48
